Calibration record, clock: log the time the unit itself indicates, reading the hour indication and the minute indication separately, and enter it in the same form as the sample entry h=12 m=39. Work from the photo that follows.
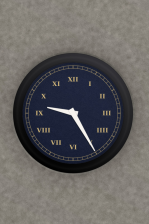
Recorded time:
h=9 m=25
